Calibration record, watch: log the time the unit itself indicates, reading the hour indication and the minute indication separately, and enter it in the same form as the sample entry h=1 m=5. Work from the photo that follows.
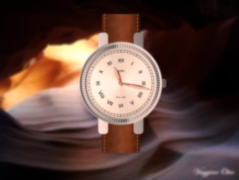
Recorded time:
h=11 m=17
